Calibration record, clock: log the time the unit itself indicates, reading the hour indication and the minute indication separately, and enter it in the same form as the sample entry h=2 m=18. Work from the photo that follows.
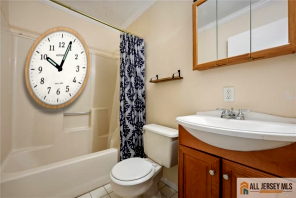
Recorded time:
h=10 m=4
